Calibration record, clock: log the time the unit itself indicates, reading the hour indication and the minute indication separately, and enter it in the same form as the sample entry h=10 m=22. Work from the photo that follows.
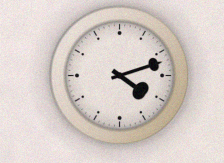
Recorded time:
h=4 m=12
